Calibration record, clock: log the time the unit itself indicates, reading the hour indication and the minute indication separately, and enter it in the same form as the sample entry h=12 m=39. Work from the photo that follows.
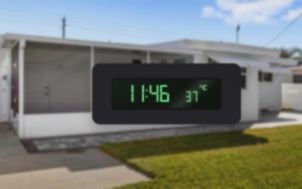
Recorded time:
h=11 m=46
